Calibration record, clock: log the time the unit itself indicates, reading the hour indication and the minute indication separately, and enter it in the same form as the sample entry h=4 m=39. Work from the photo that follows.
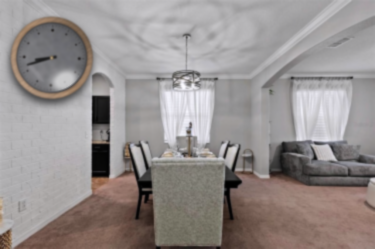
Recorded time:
h=8 m=42
